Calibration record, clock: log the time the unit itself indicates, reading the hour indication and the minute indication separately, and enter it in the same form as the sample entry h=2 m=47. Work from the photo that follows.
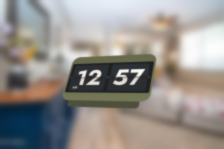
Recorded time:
h=12 m=57
